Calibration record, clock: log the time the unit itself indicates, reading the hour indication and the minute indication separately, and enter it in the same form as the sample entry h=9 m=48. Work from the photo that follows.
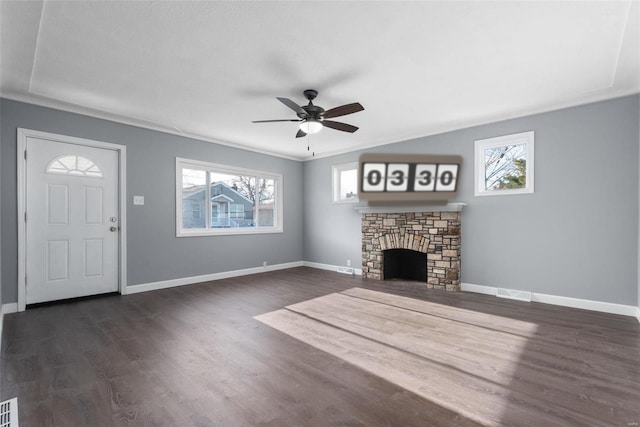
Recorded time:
h=3 m=30
